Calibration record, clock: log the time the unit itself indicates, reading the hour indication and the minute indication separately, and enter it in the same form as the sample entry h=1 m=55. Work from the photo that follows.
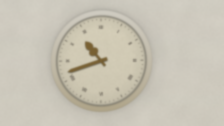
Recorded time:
h=10 m=42
